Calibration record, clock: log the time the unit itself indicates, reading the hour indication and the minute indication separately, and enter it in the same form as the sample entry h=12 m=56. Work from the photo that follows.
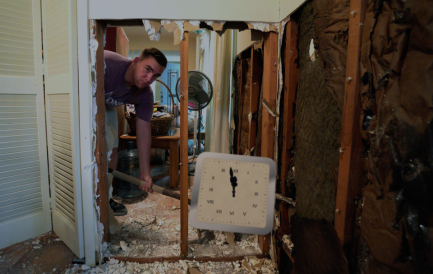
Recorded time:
h=11 m=58
